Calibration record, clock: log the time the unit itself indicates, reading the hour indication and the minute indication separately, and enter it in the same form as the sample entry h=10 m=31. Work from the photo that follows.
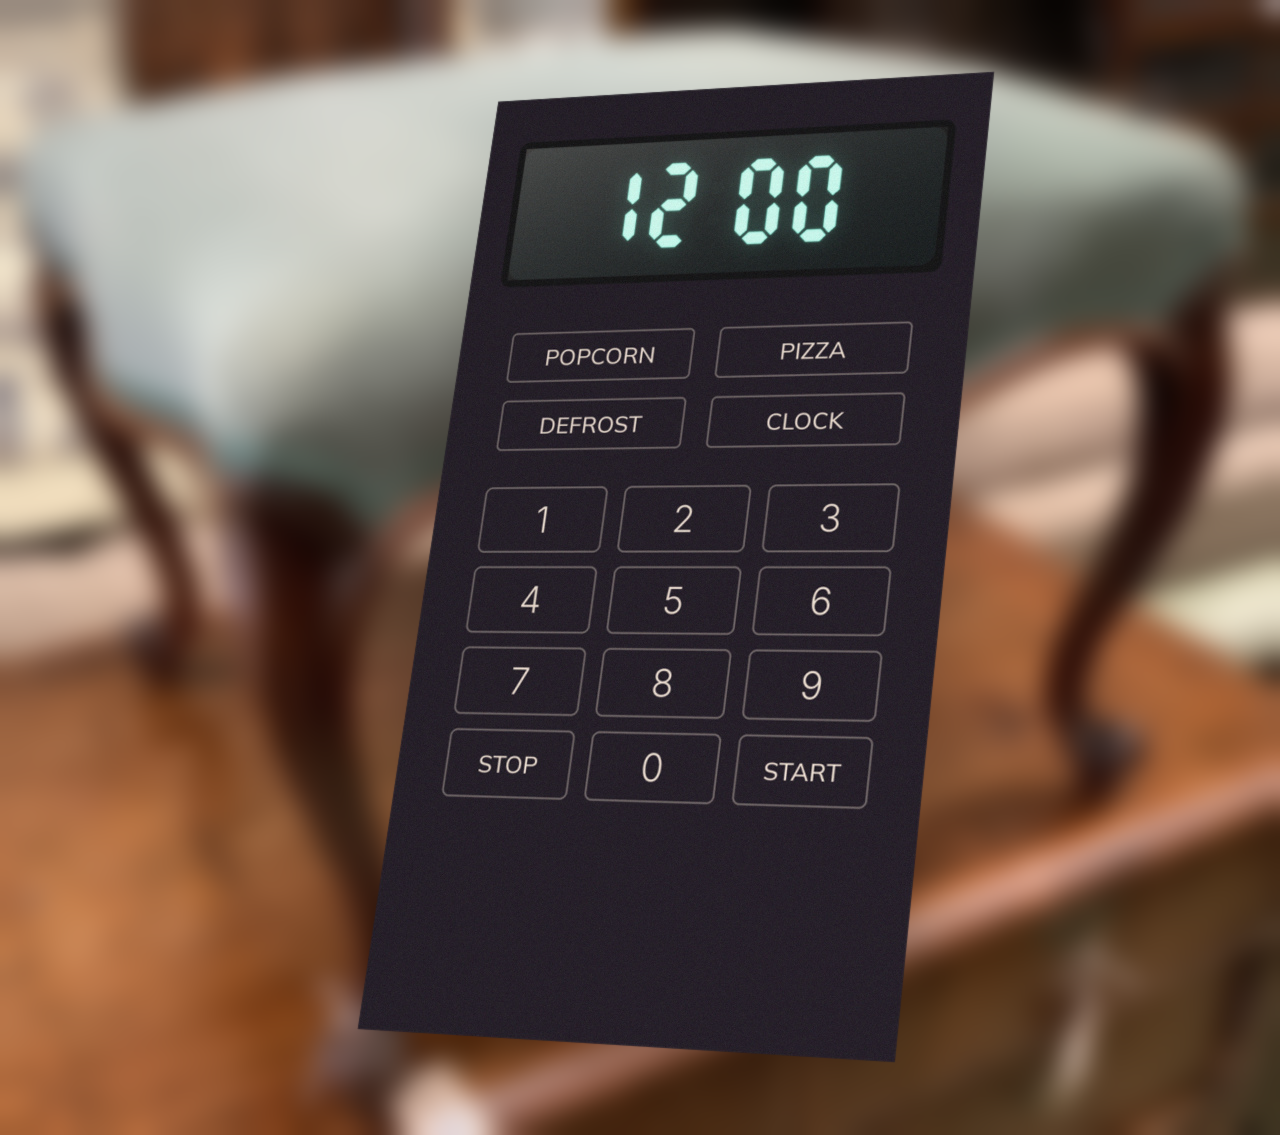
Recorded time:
h=12 m=0
